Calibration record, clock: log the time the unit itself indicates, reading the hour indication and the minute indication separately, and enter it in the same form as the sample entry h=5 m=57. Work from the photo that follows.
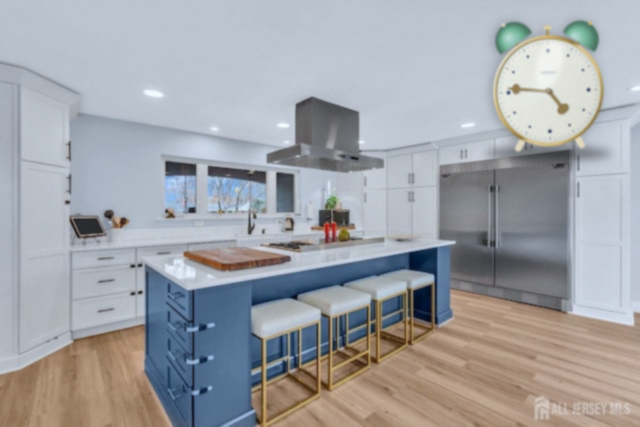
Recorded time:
h=4 m=46
